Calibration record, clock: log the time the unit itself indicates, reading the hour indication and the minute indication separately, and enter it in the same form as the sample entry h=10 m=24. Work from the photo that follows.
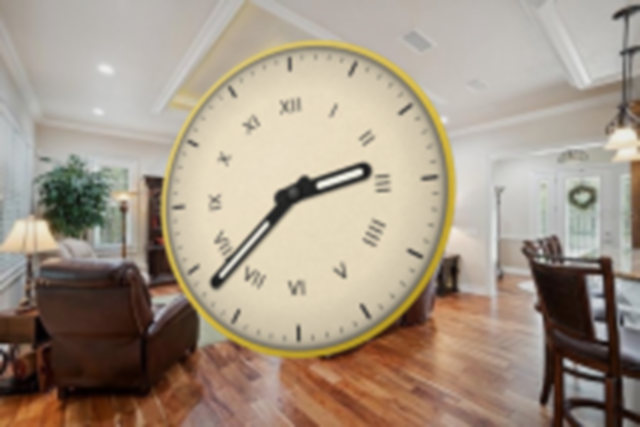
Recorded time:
h=2 m=38
